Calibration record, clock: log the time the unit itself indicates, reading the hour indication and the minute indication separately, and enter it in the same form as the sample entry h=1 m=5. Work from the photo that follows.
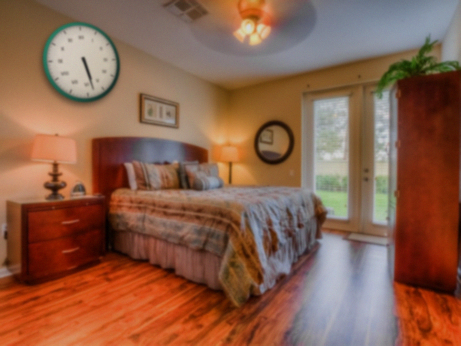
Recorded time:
h=5 m=28
